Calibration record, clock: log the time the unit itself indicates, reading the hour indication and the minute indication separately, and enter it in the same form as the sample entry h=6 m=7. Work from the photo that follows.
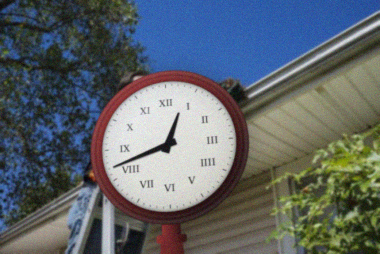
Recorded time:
h=12 m=42
